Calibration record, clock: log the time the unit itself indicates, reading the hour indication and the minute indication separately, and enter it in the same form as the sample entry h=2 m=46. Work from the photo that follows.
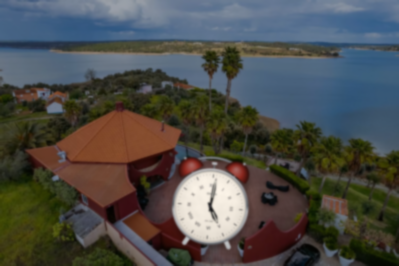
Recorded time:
h=5 m=1
